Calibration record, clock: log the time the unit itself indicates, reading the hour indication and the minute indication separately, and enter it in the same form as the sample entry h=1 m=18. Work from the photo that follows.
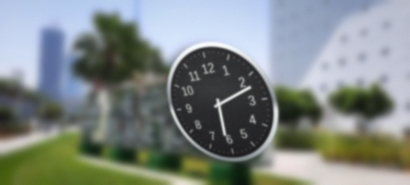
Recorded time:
h=6 m=12
